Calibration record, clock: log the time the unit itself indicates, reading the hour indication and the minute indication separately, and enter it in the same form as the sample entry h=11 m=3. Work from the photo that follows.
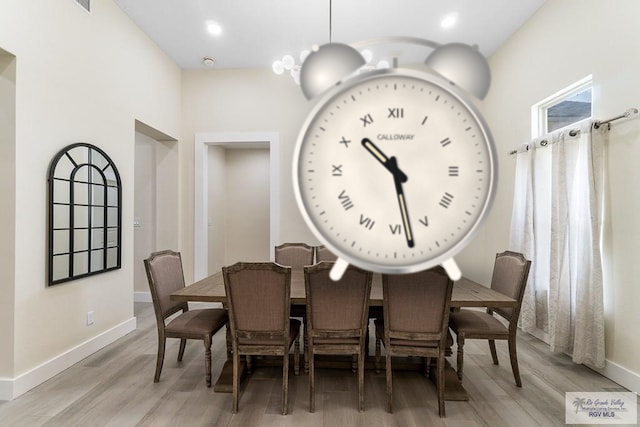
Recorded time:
h=10 m=28
